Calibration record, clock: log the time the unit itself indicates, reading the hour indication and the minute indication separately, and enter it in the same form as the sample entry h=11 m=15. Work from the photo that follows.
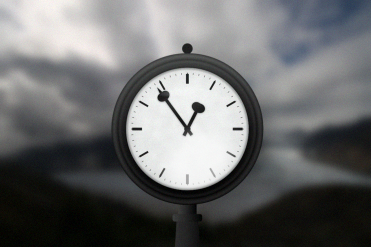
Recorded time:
h=12 m=54
